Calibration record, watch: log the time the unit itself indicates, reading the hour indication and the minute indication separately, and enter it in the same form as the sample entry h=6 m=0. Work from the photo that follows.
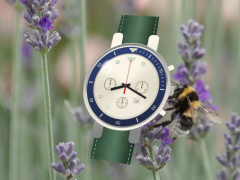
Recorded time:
h=8 m=19
